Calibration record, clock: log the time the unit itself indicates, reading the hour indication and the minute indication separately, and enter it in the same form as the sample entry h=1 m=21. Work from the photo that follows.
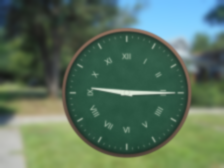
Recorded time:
h=9 m=15
